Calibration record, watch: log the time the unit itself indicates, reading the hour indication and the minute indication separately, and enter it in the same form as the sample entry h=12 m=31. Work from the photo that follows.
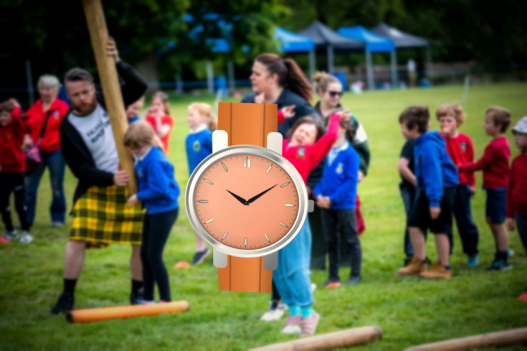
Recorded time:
h=10 m=9
